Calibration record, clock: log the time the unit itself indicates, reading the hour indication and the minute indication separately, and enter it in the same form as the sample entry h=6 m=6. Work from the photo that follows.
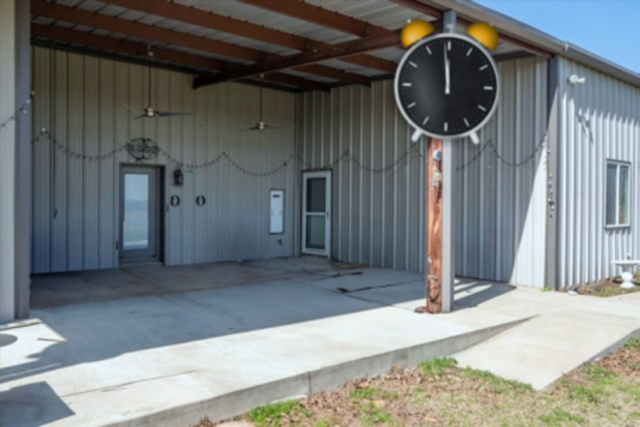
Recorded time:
h=11 m=59
